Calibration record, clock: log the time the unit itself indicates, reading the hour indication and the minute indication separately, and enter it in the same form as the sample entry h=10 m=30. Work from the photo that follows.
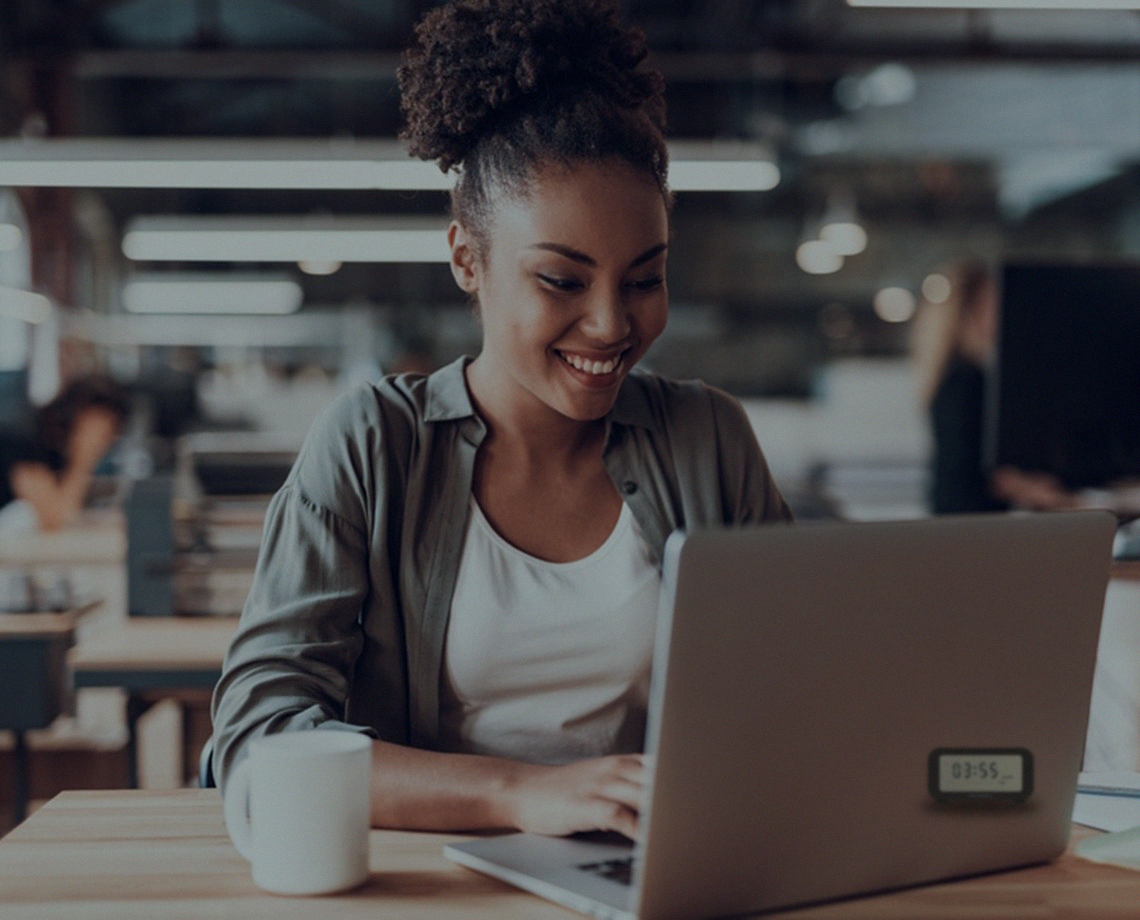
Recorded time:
h=3 m=55
